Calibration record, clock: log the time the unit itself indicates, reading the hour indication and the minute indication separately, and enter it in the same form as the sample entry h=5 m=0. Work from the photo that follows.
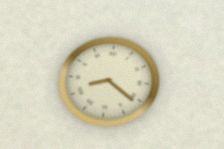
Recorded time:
h=8 m=21
